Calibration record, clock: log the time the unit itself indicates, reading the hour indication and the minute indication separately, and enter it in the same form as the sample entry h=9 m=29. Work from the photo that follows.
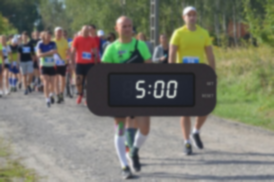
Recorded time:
h=5 m=0
